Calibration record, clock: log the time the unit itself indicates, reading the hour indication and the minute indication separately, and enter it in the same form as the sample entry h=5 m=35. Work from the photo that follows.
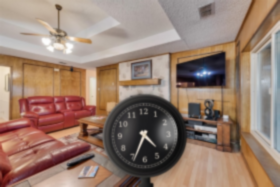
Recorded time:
h=4 m=34
